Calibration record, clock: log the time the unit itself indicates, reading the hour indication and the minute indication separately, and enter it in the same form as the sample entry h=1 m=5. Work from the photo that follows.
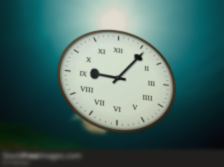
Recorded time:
h=9 m=6
